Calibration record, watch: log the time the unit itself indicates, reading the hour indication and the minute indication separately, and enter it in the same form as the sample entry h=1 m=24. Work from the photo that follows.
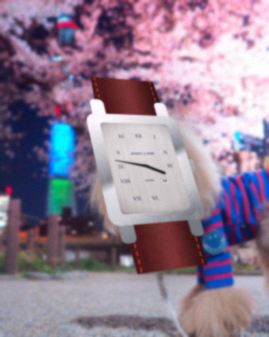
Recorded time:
h=3 m=47
